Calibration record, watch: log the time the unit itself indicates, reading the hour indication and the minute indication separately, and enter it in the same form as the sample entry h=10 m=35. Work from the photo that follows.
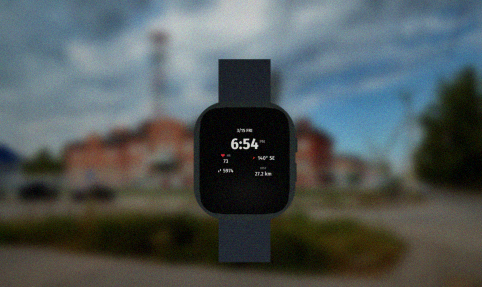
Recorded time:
h=6 m=54
